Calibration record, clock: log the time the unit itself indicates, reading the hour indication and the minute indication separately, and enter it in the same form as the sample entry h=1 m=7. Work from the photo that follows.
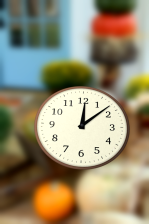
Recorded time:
h=12 m=8
